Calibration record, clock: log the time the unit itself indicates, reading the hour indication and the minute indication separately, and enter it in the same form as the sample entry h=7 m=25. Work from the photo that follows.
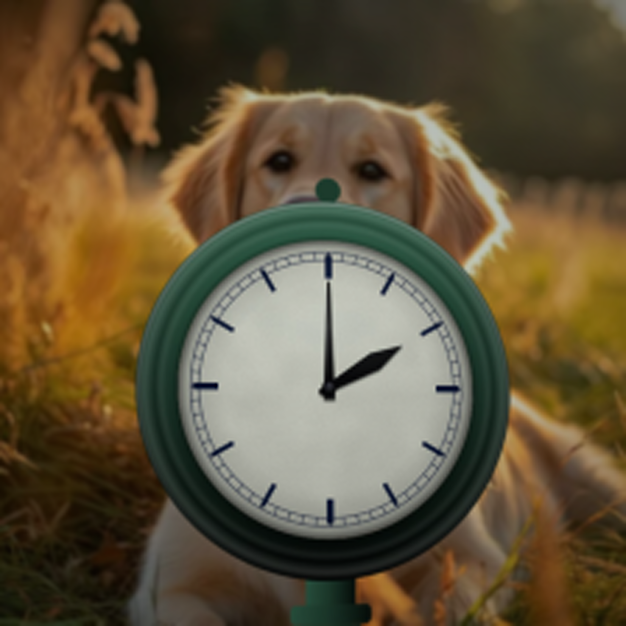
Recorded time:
h=2 m=0
